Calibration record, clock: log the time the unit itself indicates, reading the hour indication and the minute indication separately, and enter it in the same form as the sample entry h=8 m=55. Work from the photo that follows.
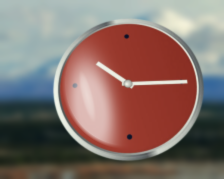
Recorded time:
h=10 m=15
